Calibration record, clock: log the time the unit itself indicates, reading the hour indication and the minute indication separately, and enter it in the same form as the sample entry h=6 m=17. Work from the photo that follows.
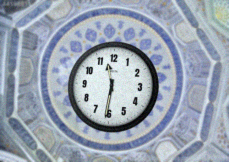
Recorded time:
h=11 m=31
